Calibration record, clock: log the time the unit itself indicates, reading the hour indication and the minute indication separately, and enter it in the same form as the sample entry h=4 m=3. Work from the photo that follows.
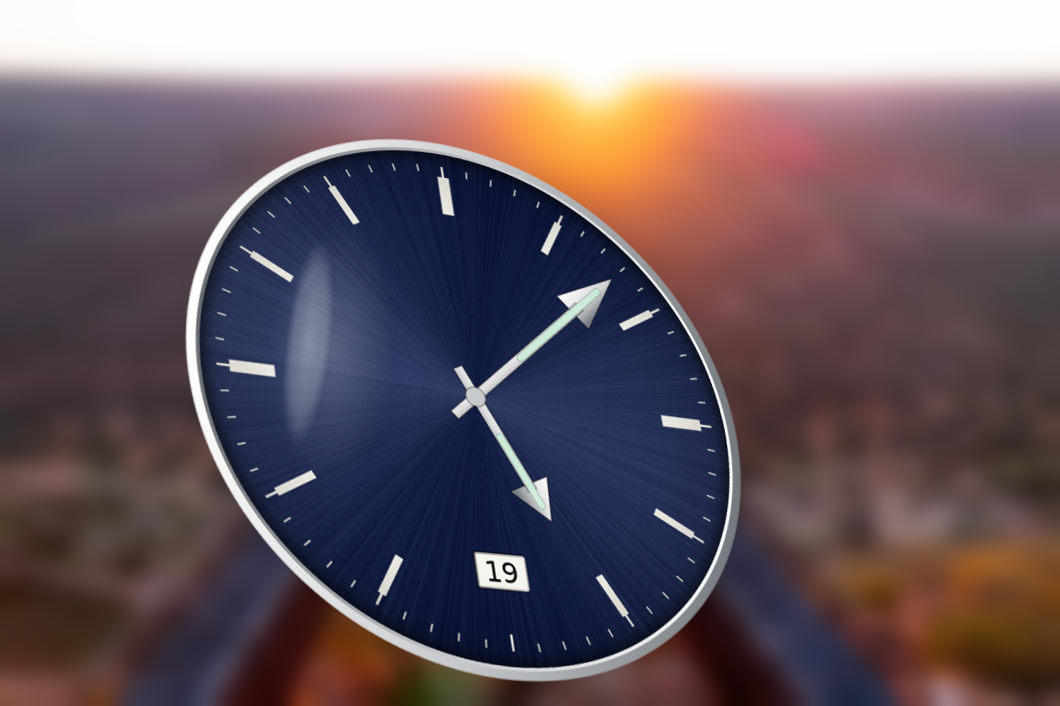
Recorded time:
h=5 m=8
